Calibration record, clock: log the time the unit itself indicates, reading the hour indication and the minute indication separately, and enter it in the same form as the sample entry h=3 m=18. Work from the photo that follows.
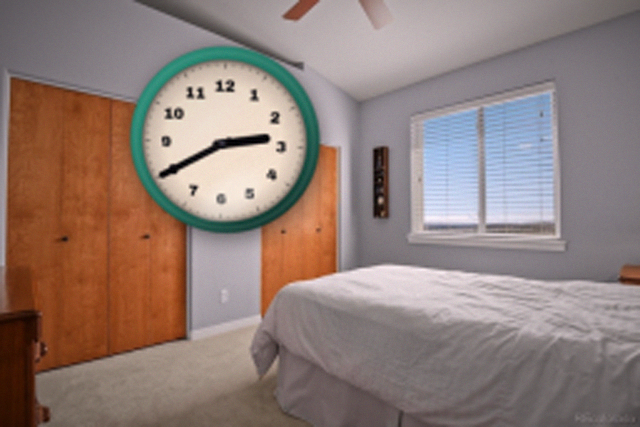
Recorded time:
h=2 m=40
